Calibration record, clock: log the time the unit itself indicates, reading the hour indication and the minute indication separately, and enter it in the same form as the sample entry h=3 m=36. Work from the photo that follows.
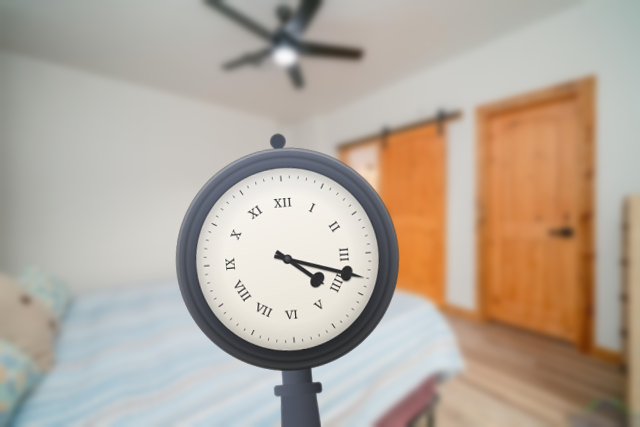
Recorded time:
h=4 m=18
